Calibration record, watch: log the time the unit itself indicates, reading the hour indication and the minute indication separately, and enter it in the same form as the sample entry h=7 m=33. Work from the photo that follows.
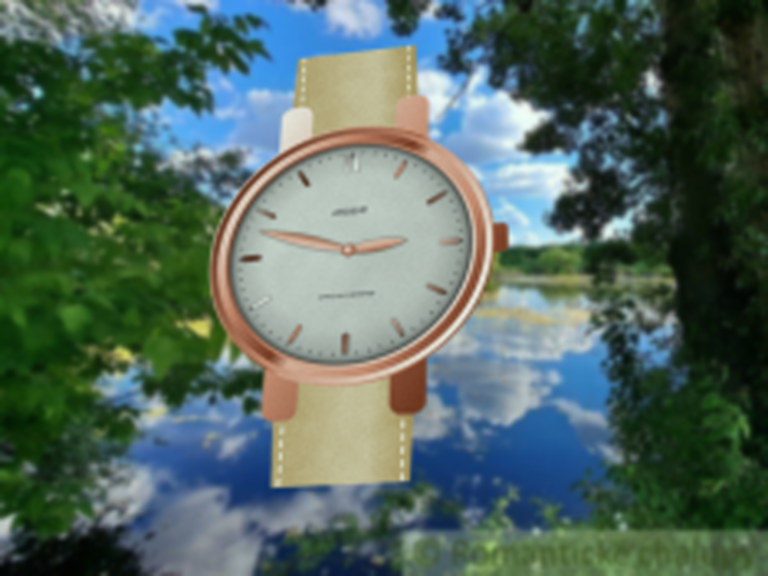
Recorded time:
h=2 m=48
